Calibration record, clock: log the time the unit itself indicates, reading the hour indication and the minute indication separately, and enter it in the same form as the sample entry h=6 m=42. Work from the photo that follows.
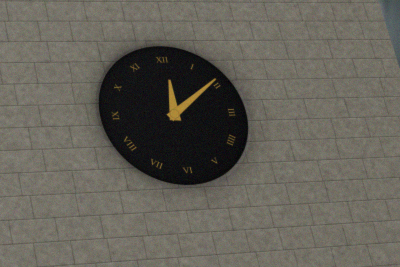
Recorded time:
h=12 m=9
